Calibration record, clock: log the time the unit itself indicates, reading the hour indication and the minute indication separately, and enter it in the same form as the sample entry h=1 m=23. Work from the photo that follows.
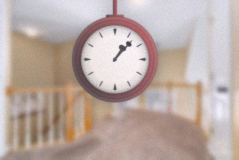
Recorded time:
h=1 m=7
